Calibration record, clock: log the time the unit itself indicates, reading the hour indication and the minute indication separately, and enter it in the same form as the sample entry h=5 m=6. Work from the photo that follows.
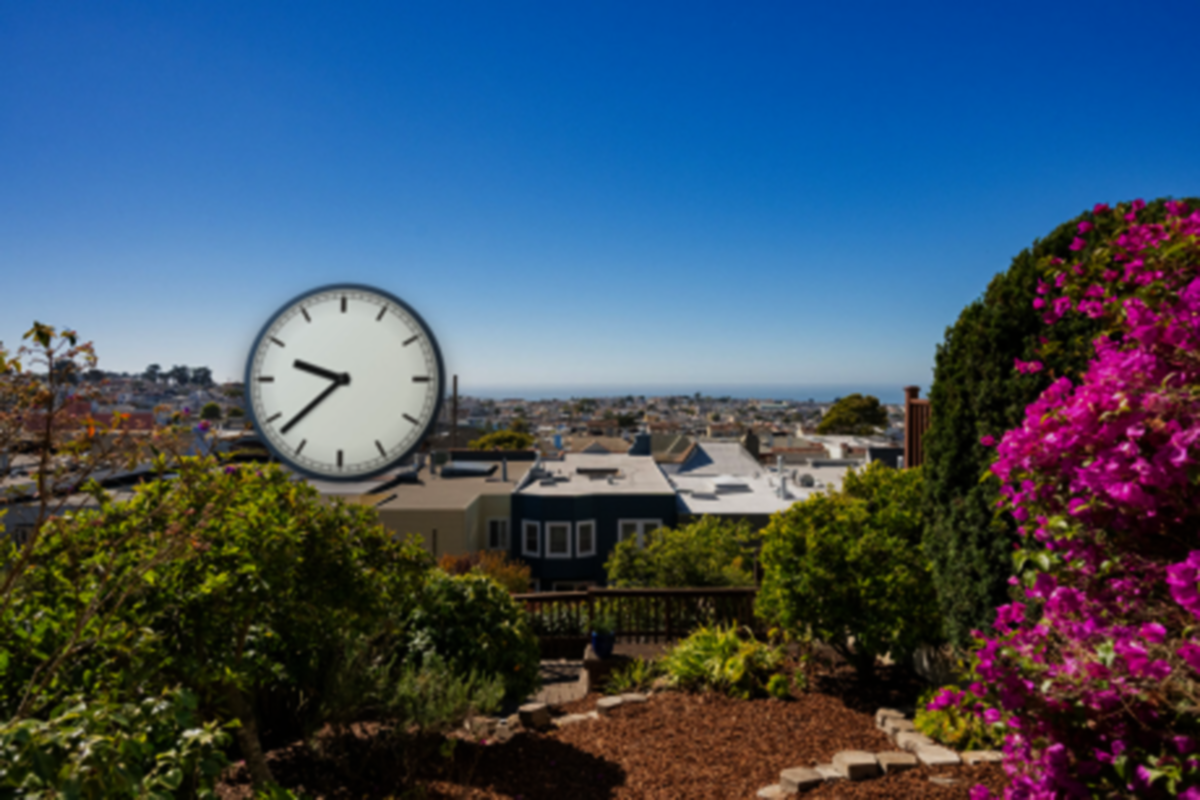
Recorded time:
h=9 m=38
